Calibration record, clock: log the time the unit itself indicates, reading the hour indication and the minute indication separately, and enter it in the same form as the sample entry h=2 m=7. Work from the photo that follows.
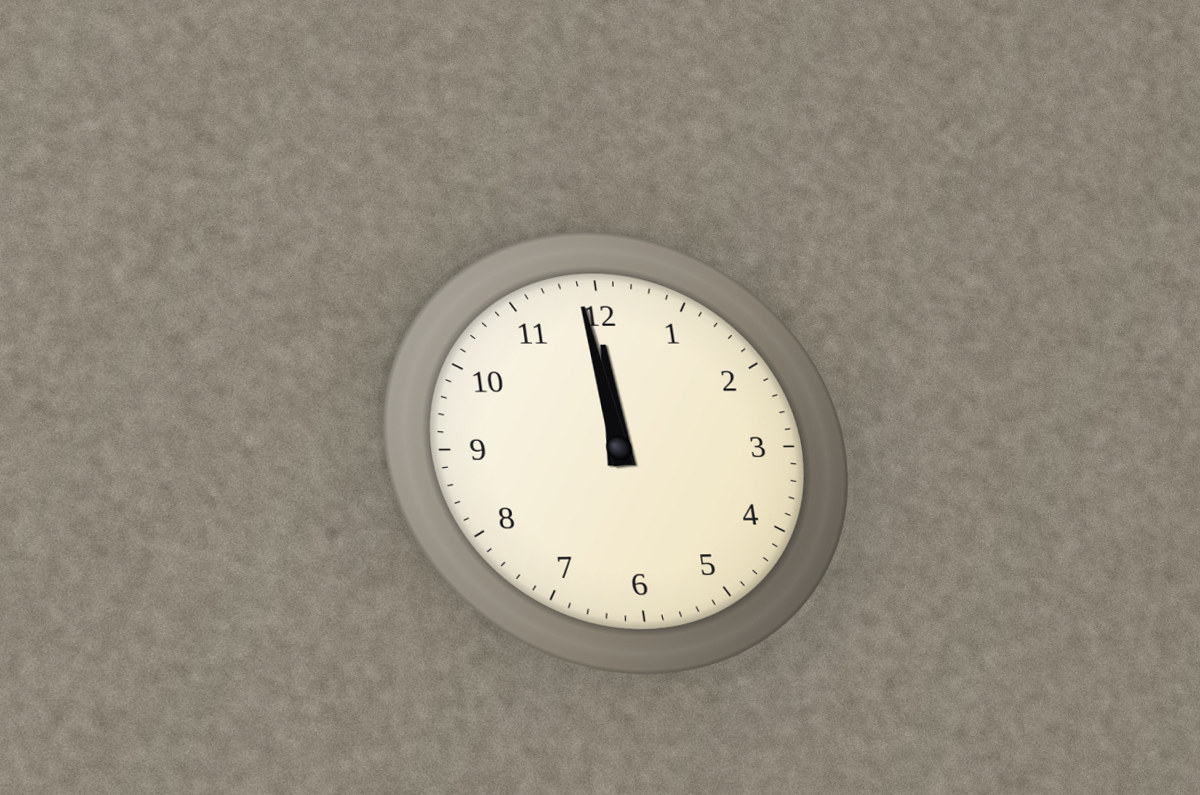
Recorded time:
h=11 m=59
